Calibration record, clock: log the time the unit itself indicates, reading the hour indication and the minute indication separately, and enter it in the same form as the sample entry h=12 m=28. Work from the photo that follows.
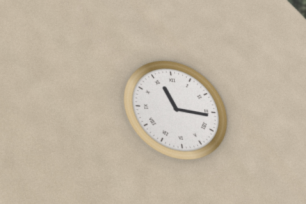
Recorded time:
h=11 m=16
